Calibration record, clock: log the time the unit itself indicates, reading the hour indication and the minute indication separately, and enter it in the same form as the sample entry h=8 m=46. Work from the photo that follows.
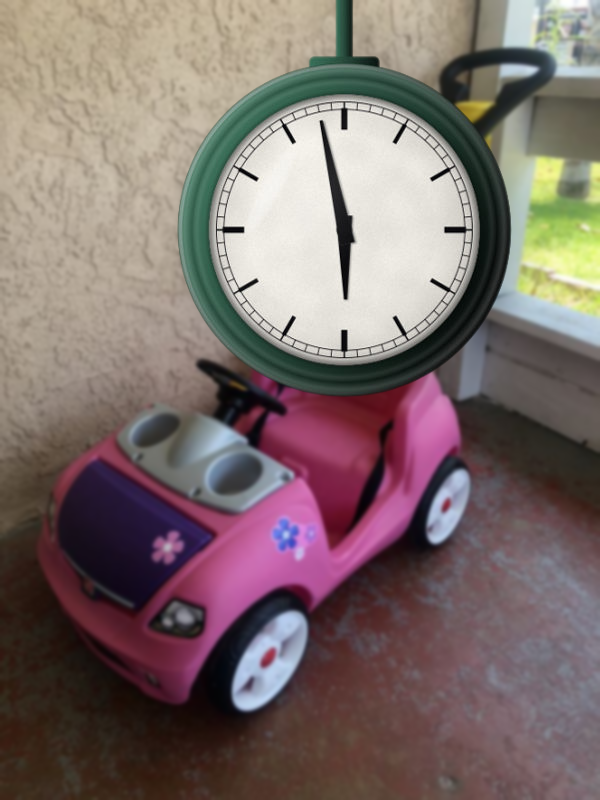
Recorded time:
h=5 m=58
